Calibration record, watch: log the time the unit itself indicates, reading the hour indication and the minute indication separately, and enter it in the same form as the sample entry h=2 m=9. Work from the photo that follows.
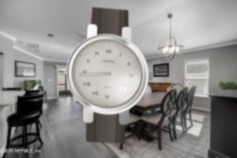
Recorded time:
h=8 m=44
